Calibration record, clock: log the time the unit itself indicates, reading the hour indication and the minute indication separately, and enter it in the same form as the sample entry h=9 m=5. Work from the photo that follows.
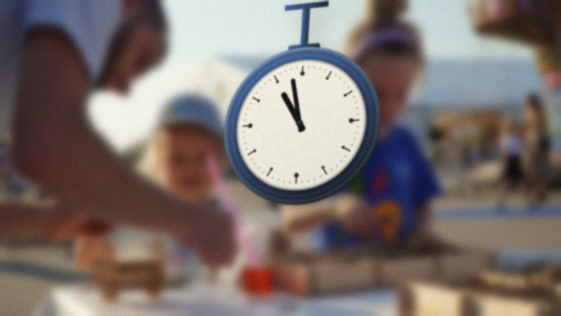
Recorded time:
h=10 m=58
